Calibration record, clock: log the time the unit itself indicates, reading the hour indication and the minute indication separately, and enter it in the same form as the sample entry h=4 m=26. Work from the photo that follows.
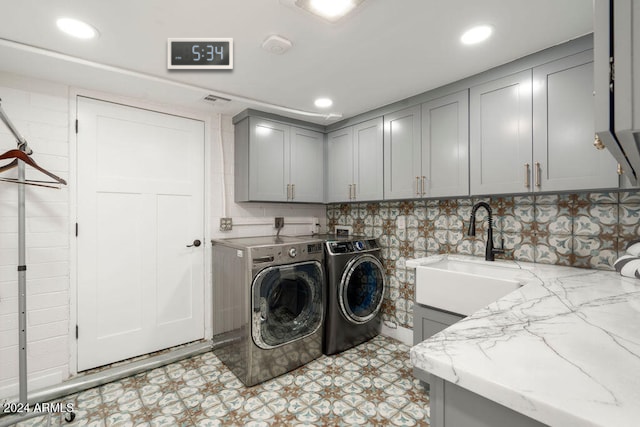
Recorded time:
h=5 m=34
